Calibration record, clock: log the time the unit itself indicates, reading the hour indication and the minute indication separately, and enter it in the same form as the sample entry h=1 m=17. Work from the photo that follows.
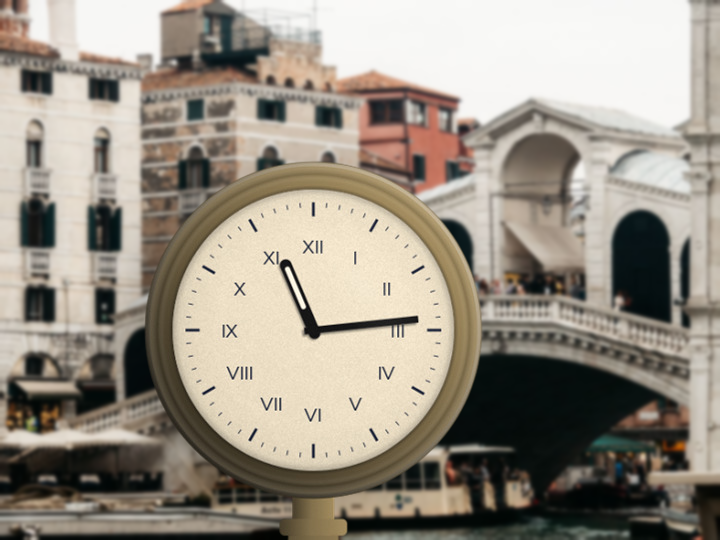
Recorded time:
h=11 m=14
